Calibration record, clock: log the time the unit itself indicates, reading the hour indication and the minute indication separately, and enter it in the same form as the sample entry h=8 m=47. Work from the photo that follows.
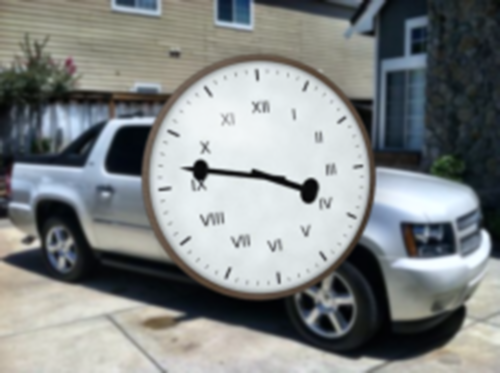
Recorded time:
h=3 m=47
